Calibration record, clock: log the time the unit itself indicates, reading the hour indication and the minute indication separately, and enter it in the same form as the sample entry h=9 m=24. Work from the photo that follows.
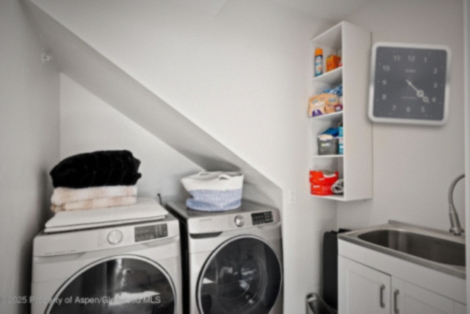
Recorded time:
h=4 m=22
